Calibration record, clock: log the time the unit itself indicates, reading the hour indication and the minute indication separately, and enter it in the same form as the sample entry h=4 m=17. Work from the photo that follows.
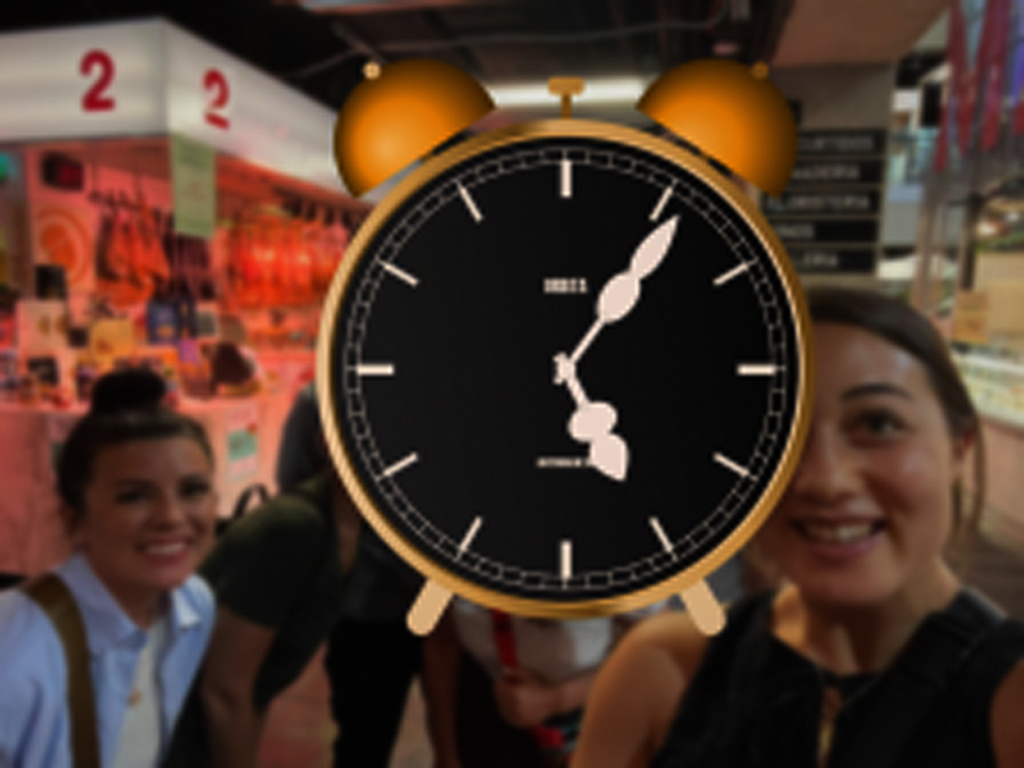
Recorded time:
h=5 m=6
